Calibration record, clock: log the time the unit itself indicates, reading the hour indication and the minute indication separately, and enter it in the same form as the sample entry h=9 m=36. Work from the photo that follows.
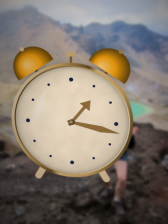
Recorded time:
h=1 m=17
